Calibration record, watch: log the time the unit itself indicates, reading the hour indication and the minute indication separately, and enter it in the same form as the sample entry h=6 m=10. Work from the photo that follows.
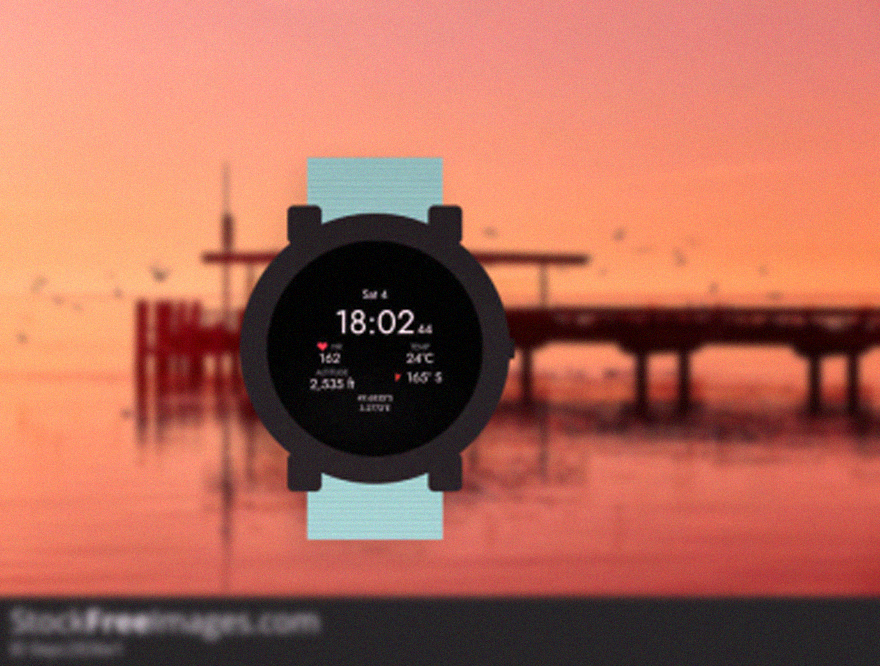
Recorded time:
h=18 m=2
